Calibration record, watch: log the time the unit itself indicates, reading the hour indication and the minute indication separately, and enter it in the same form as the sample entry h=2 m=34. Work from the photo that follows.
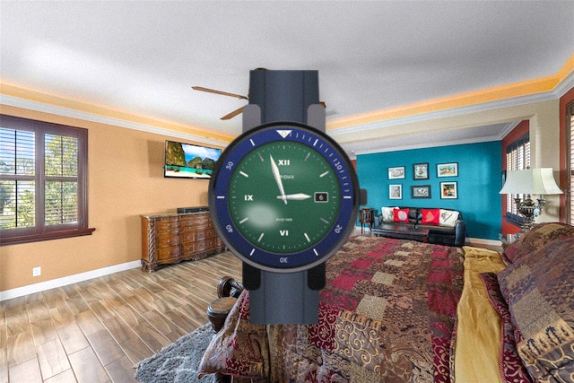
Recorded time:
h=2 m=57
